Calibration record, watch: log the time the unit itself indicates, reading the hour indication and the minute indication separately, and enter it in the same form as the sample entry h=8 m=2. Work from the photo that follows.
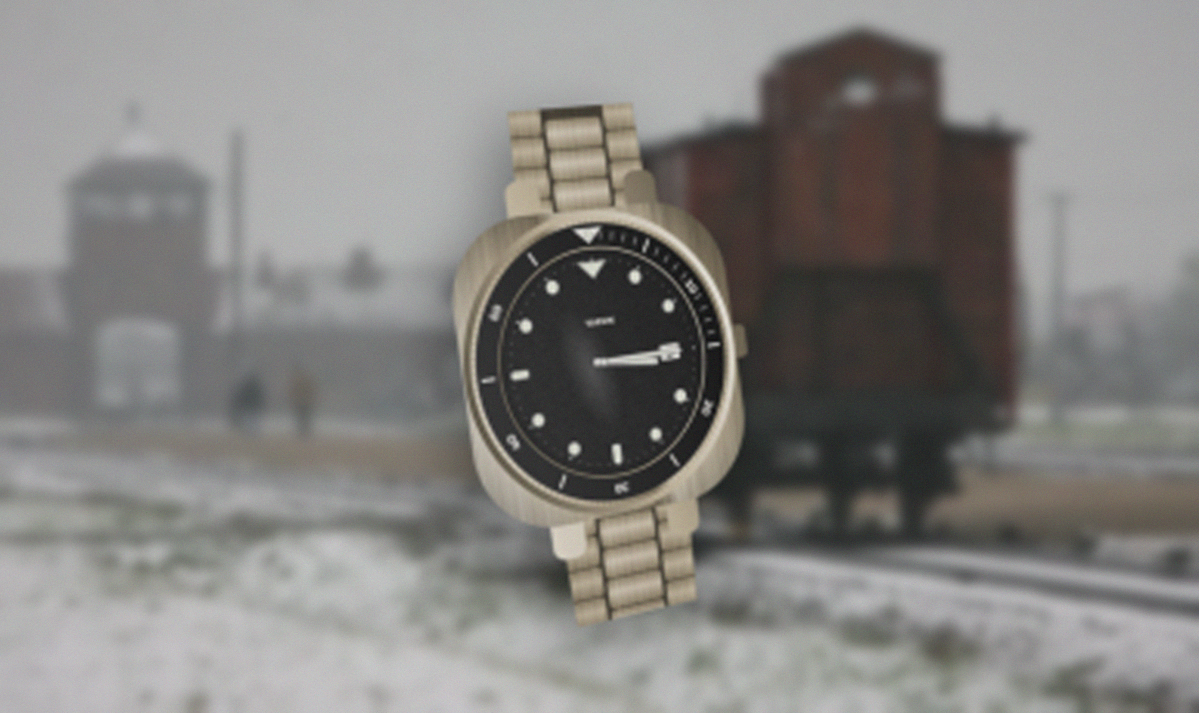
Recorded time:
h=3 m=15
